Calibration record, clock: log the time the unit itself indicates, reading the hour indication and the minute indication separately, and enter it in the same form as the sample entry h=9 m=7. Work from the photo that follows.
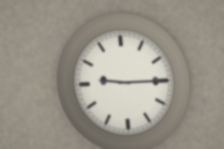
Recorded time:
h=9 m=15
